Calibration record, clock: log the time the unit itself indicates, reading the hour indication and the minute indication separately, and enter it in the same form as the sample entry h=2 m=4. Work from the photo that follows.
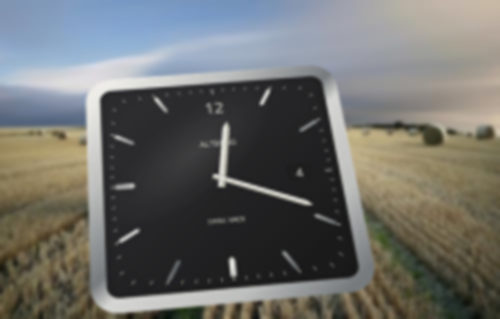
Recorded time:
h=12 m=19
